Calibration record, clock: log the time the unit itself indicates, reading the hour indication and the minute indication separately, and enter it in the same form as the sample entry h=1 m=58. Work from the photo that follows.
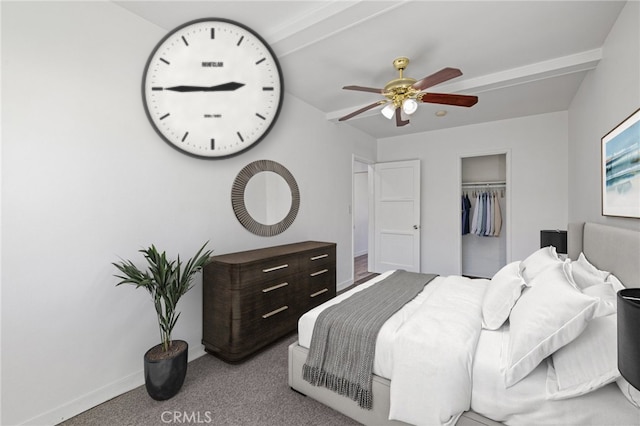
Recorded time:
h=2 m=45
